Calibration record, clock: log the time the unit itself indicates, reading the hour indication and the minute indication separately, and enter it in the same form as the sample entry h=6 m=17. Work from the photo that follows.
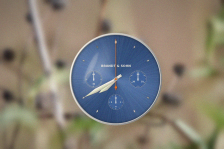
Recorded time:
h=7 m=40
